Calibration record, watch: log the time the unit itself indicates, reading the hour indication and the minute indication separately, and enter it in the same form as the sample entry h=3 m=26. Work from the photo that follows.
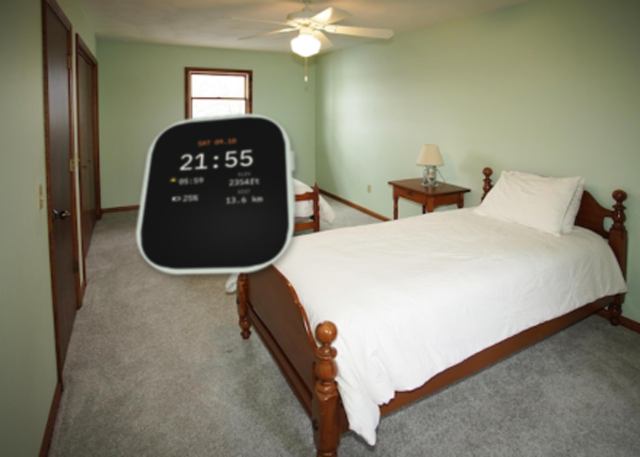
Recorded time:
h=21 m=55
